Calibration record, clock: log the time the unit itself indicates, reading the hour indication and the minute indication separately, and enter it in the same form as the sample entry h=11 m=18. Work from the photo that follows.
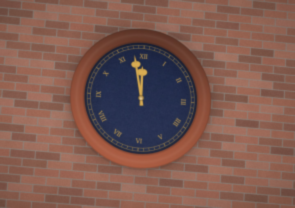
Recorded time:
h=11 m=58
